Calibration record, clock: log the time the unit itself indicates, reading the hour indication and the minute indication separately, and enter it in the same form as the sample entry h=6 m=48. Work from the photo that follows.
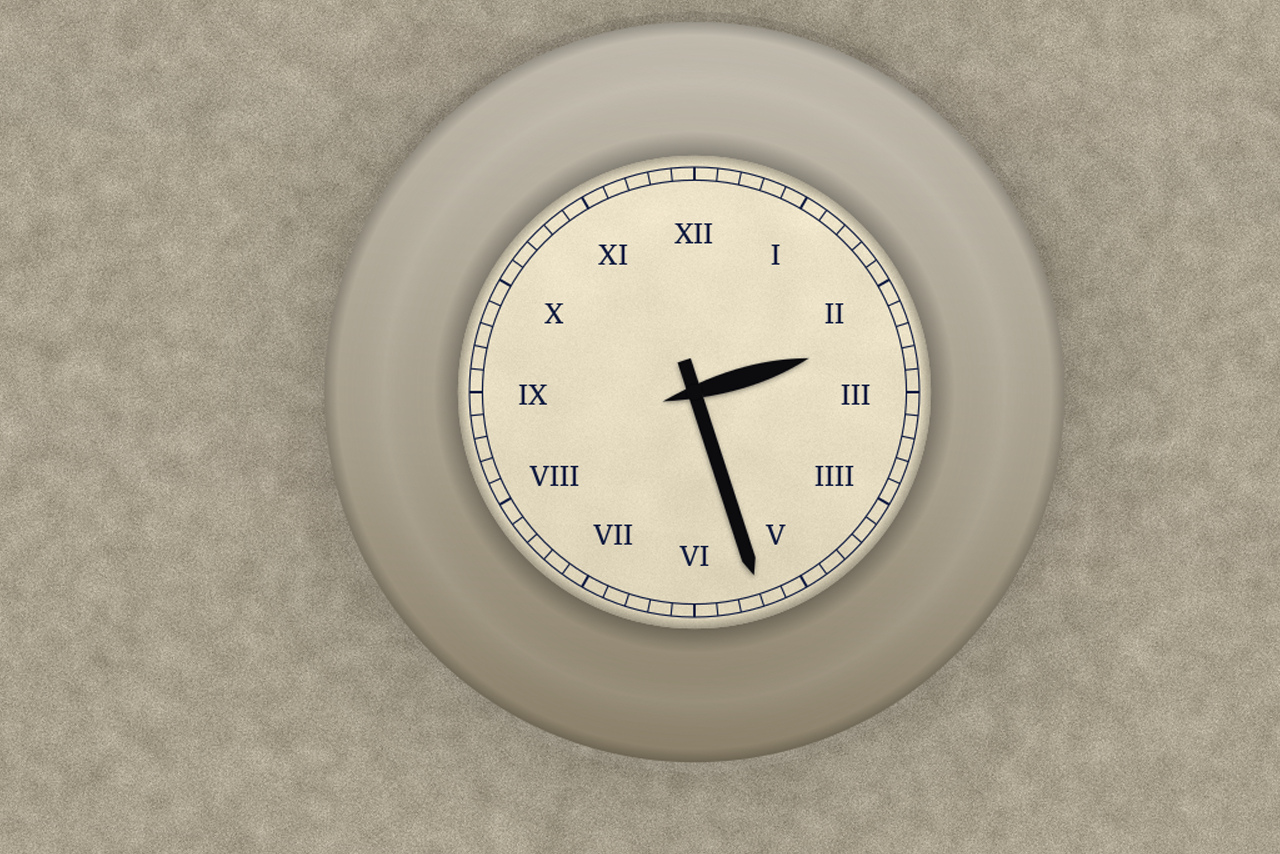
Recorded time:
h=2 m=27
